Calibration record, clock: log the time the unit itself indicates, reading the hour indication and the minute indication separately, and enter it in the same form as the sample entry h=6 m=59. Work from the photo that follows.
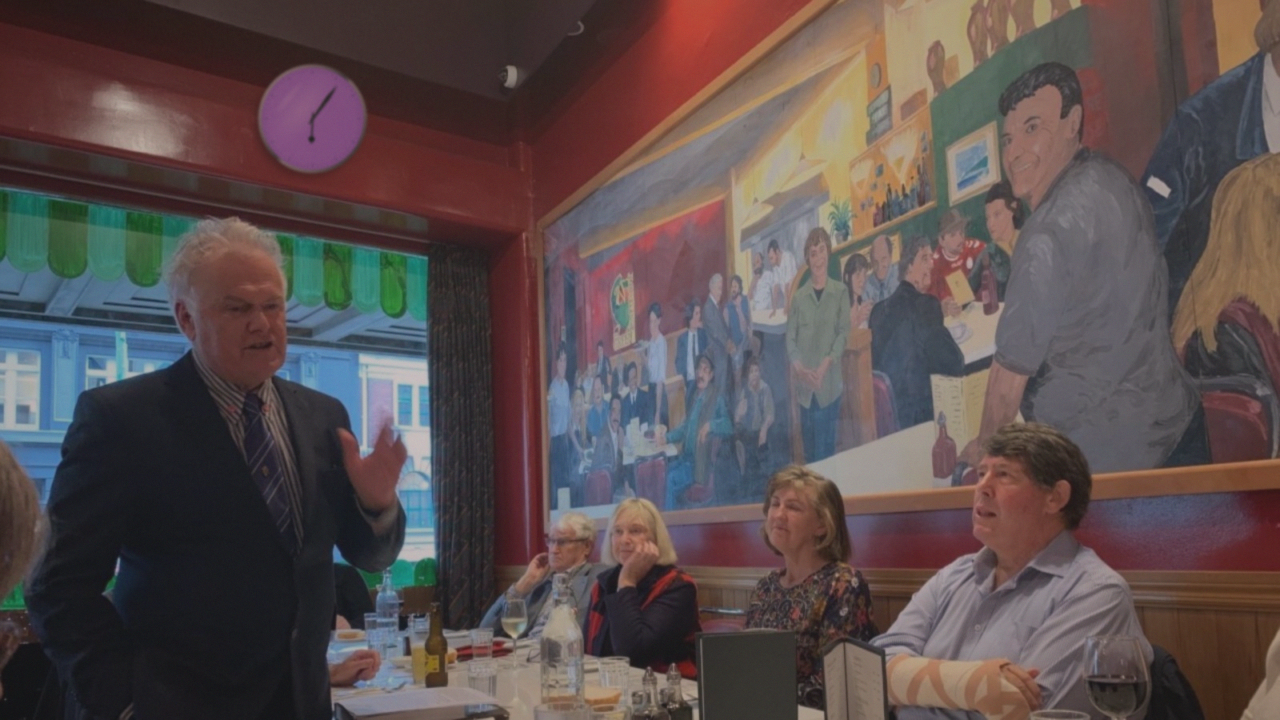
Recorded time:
h=6 m=6
